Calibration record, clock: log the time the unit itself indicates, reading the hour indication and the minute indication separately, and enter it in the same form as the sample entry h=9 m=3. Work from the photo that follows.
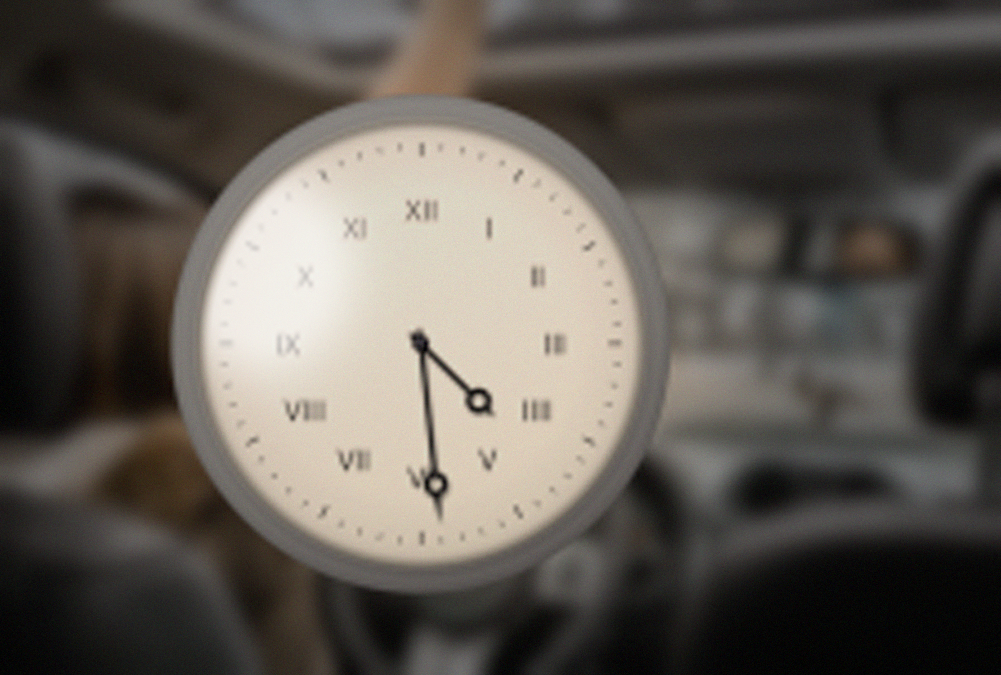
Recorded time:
h=4 m=29
